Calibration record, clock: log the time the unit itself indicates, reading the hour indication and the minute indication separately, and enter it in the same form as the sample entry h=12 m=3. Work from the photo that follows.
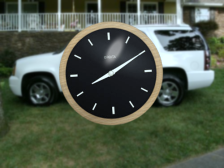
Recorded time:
h=8 m=10
